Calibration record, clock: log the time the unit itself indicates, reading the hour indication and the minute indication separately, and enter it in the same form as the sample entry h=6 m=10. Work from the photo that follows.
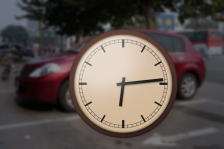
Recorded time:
h=6 m=14
